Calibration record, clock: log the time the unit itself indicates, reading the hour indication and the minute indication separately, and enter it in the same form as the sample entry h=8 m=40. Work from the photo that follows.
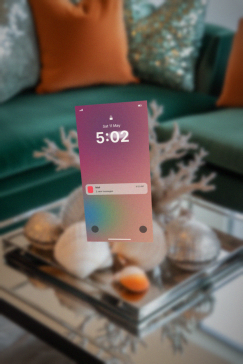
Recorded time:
h=5 m=2
